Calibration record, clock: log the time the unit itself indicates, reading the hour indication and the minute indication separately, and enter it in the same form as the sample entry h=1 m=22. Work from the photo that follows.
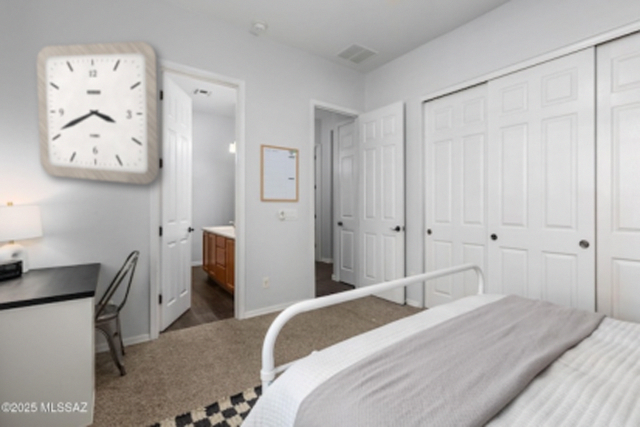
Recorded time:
h=3 m=41
